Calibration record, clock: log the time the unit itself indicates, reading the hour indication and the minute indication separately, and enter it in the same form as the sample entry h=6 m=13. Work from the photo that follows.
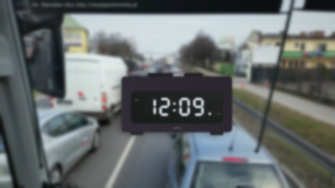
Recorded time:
h=12 m=9
